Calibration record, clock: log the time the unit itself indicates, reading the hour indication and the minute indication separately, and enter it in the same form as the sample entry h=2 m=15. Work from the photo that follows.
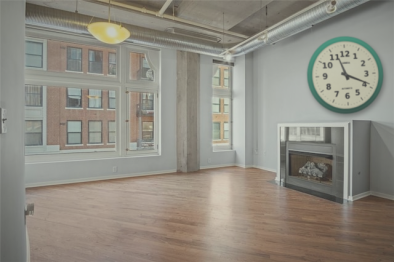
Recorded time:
h=11 m=19
